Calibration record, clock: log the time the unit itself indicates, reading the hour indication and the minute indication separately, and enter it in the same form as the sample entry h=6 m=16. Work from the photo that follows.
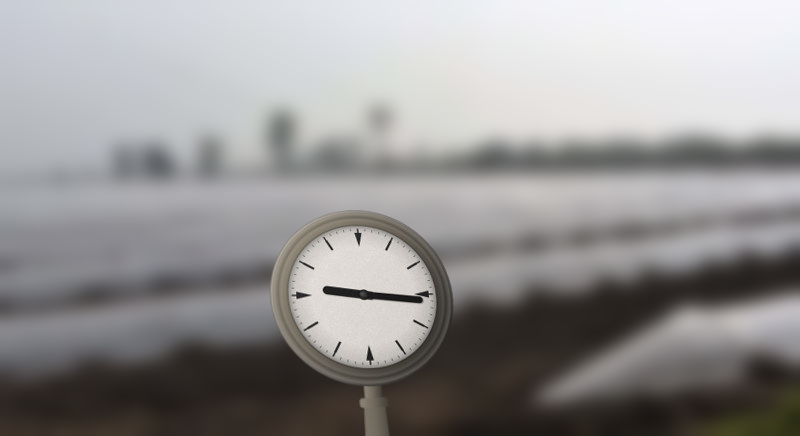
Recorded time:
h=9 m=16
